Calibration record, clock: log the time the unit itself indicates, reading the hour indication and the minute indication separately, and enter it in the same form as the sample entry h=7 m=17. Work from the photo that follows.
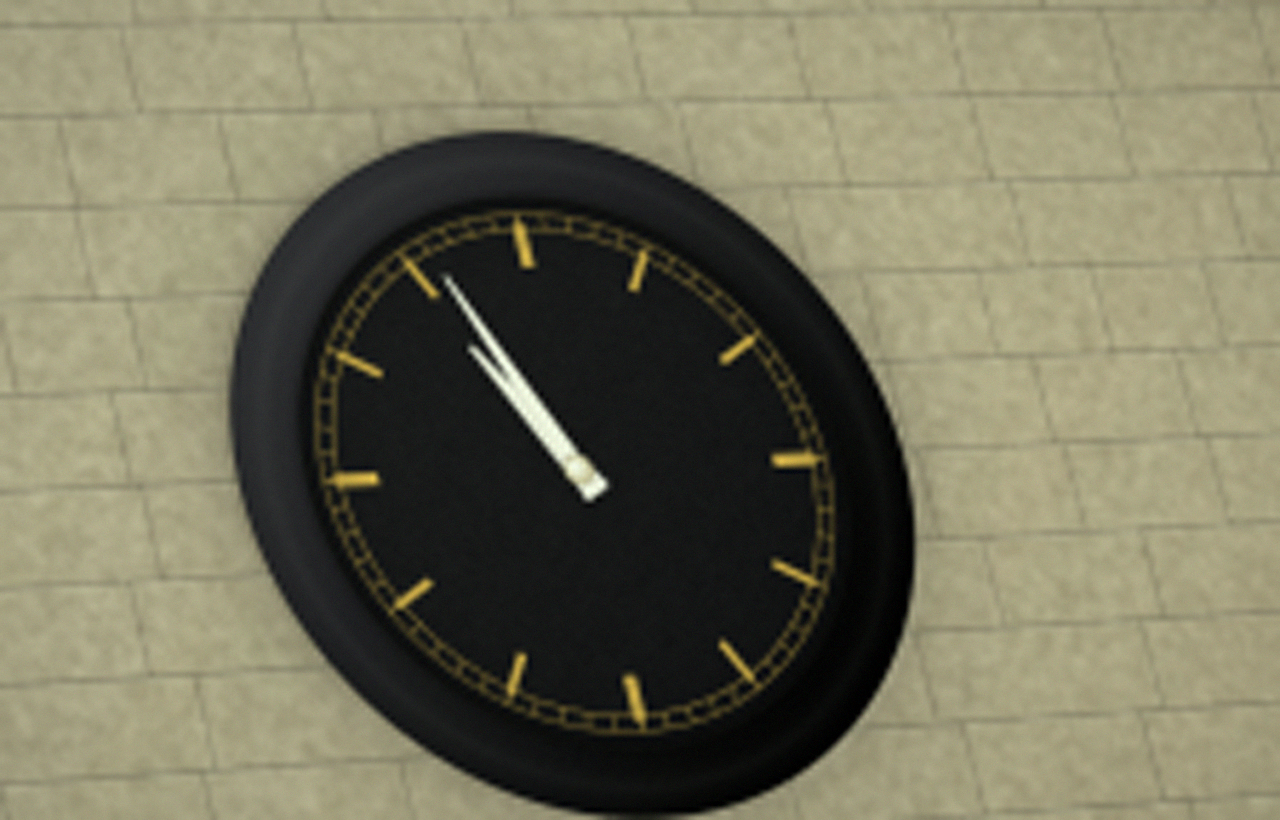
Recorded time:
h=10 m=56
